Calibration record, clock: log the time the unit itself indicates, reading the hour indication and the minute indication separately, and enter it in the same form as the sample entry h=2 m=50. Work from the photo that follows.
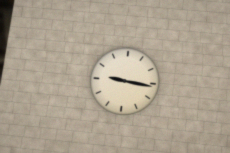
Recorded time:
h=9 m=16
